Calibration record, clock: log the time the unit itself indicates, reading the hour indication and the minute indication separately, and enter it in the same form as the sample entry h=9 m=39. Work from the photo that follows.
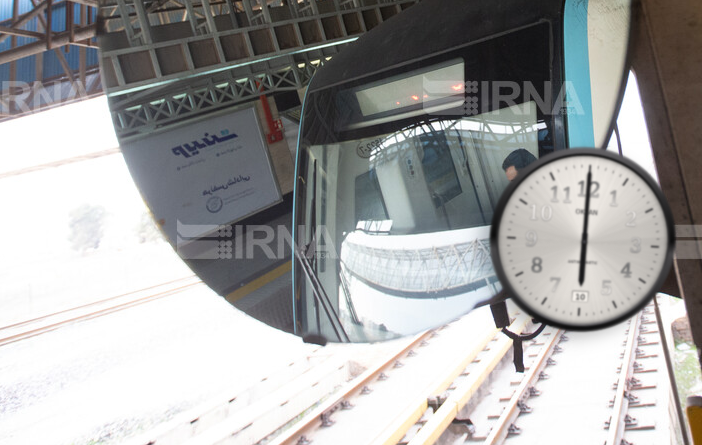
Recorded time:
h=6 m=0
